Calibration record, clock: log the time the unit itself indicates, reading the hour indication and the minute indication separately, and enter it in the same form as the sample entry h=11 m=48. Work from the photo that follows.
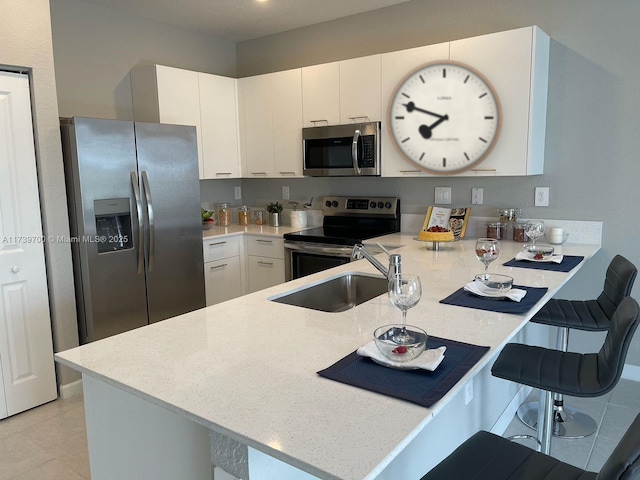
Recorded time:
h=7 m=48
